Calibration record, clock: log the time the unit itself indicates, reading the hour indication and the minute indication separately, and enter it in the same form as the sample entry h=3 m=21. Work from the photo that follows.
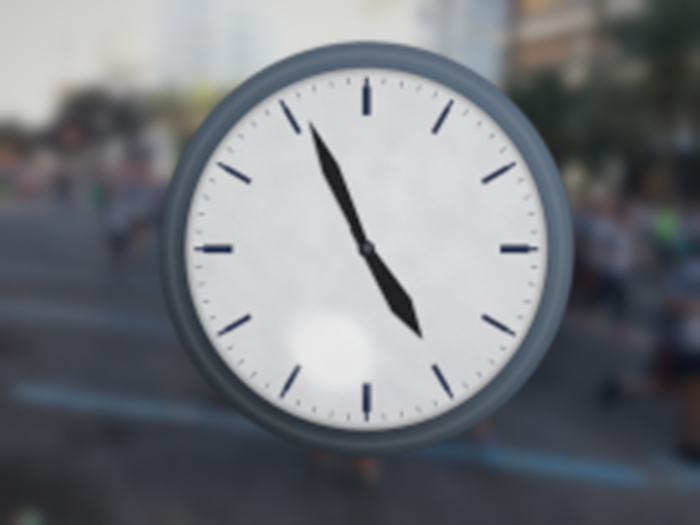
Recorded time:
h=4 m=56
